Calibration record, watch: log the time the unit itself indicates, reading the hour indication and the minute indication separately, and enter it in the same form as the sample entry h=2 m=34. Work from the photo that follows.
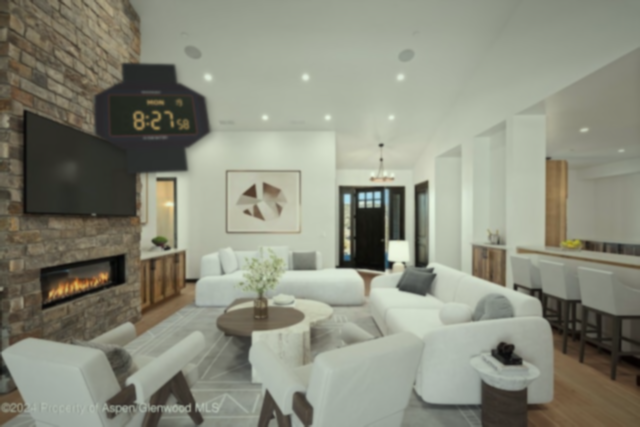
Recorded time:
h=8 m=27
